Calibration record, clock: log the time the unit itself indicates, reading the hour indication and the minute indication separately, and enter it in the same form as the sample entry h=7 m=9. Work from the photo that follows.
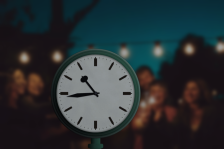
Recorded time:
h=10 m=44
